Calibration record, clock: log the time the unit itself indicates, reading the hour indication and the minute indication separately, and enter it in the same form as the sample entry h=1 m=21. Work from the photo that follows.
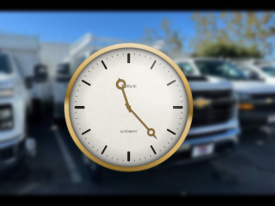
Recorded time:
h=11 m=23
